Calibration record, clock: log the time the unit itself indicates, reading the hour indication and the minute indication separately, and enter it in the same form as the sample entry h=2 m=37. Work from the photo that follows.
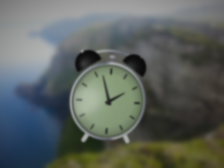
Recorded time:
h=1 m=57
